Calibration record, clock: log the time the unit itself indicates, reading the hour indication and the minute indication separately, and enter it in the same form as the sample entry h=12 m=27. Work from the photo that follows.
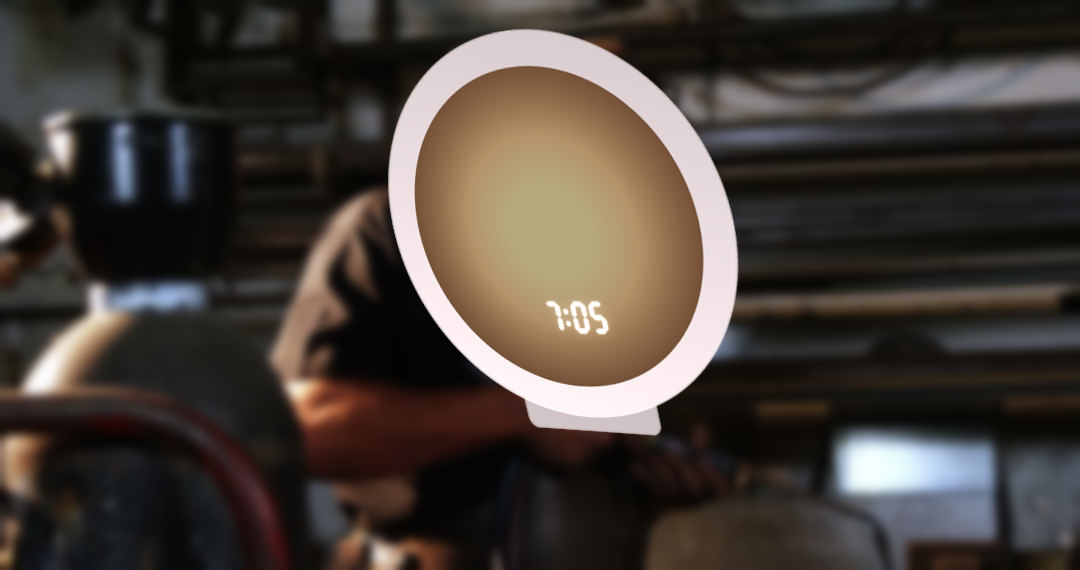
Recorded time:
h=7 m=5
